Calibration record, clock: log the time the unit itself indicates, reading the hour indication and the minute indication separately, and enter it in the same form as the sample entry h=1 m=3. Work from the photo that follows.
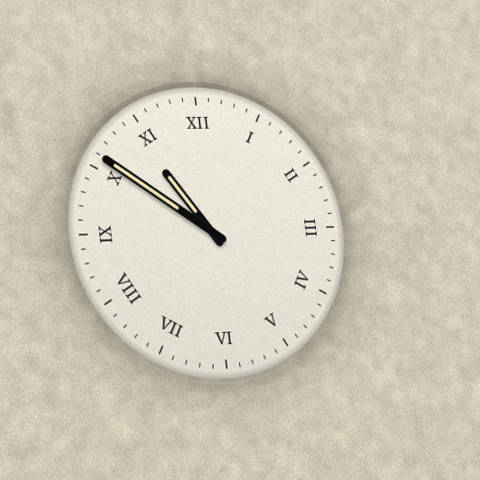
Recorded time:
h=10 m=51
